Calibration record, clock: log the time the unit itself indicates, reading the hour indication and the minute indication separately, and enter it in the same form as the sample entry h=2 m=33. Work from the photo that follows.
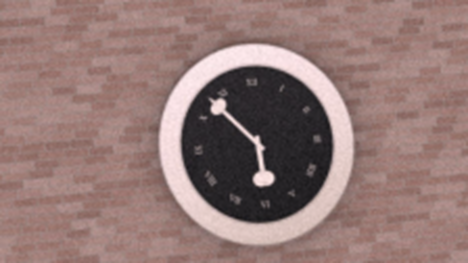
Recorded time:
h=5 m=53
